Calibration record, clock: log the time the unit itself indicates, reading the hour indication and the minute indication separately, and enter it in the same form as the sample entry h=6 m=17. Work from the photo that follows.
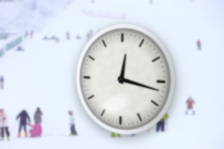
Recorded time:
h=12 m=17
